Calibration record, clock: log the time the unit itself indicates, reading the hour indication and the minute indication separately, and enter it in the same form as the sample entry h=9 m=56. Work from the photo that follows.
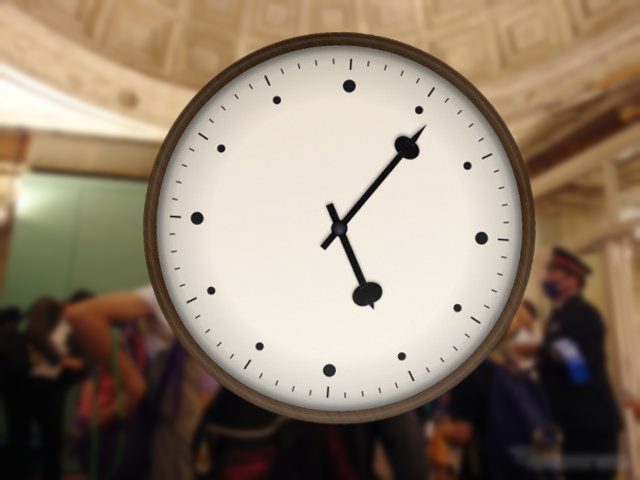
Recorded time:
h=5 m=6
